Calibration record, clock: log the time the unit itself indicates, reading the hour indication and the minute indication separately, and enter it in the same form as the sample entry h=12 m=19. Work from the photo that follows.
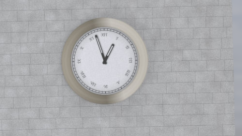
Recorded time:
h=12 m=57
